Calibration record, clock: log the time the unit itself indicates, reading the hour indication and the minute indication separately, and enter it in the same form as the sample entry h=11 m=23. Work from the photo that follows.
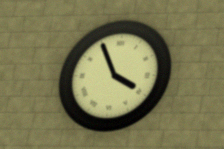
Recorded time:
h=3 m=55
